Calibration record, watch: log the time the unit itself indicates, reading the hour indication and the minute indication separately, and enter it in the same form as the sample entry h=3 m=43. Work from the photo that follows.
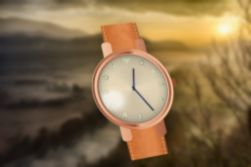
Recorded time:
h=12 m=25
